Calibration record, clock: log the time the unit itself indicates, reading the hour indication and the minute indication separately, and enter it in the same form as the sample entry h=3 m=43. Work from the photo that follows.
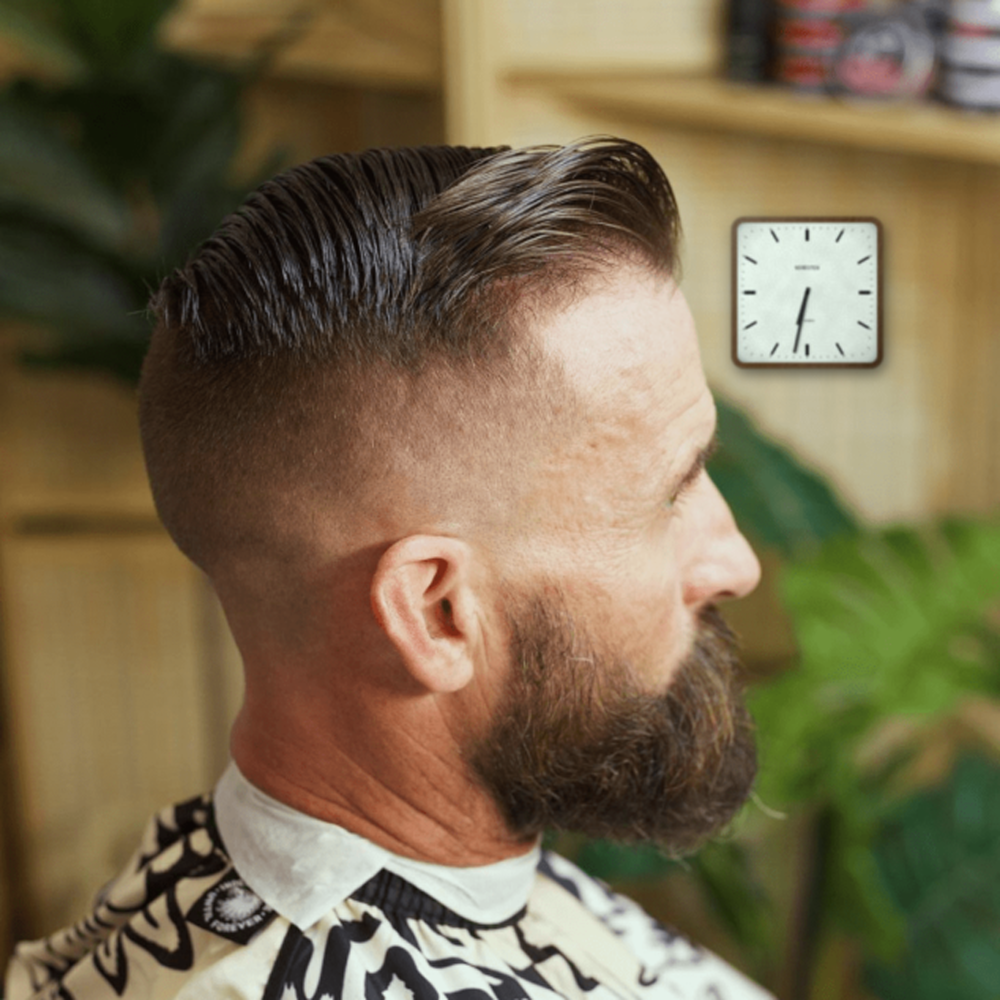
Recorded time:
h=6 m=32
